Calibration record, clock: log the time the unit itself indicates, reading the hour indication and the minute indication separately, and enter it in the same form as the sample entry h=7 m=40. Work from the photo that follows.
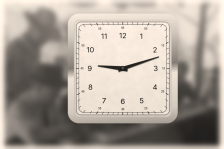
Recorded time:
h=9 m=12
